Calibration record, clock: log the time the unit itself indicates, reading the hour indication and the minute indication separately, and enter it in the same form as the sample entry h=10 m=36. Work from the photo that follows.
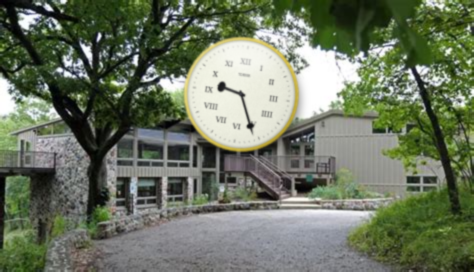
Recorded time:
h=9 m=26
